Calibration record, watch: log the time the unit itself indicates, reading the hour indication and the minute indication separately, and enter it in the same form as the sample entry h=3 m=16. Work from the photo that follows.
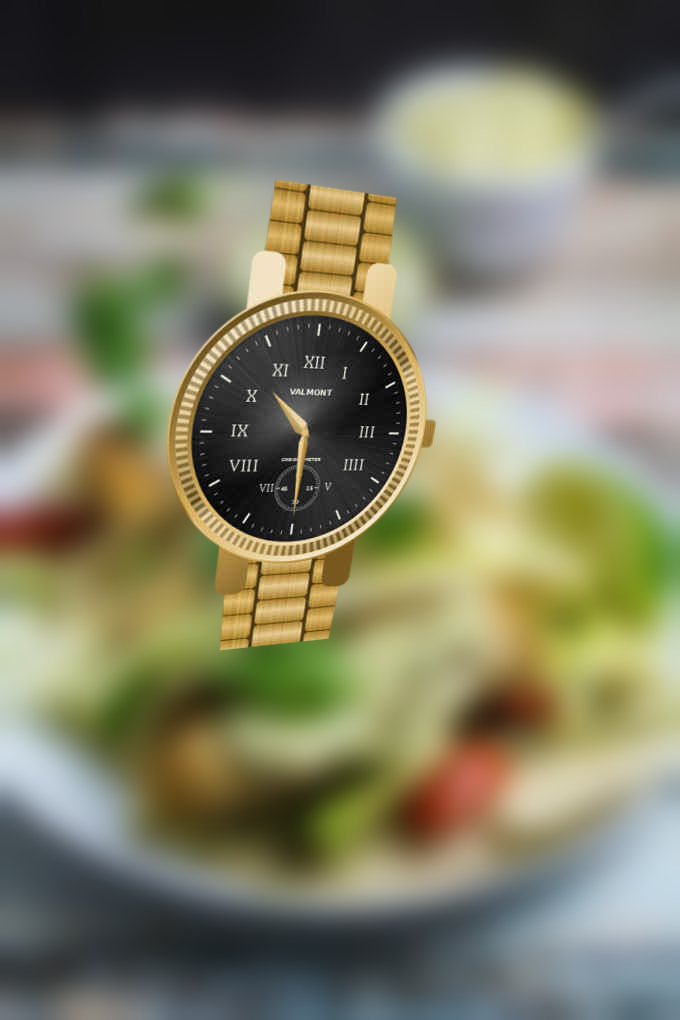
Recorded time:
h=10 m=30
